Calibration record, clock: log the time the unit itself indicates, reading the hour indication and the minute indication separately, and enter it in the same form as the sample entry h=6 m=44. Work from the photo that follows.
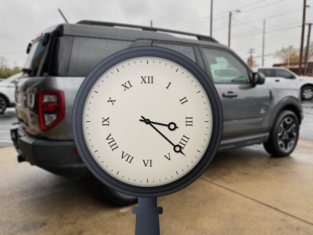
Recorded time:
h=3 m=22
